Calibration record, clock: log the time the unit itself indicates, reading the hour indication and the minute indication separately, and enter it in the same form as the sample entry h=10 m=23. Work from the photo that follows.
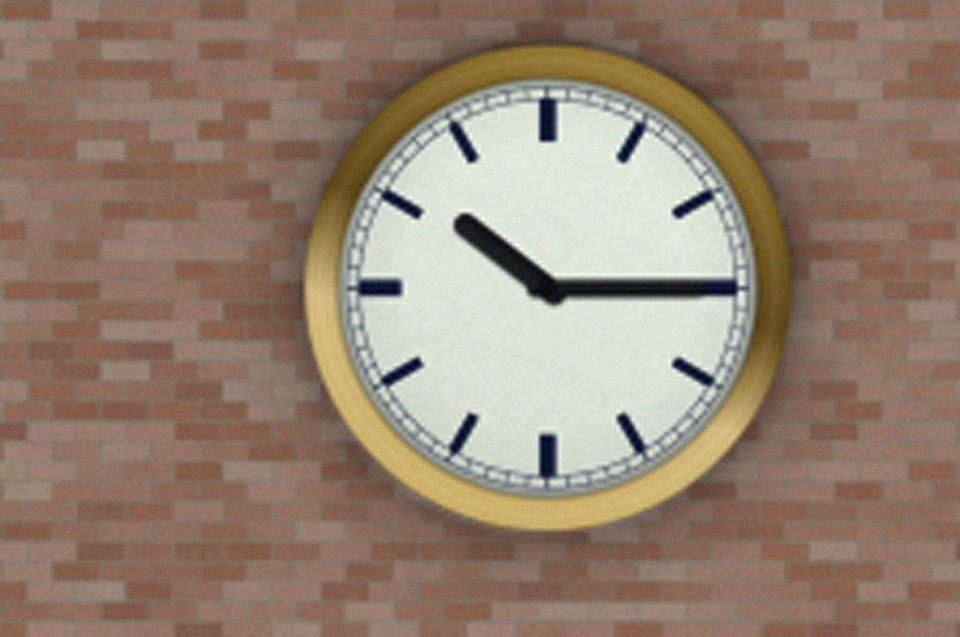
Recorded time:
h=10 m=15
